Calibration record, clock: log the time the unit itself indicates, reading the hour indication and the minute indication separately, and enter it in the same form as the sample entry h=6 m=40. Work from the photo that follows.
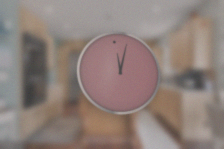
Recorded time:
h=12 m=4
